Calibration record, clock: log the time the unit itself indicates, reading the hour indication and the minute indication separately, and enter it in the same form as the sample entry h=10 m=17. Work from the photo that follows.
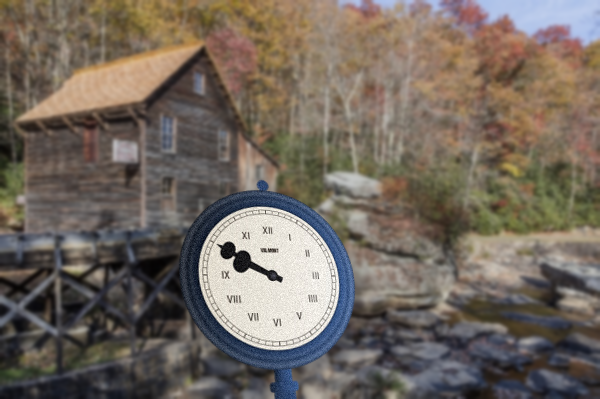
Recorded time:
h=9 m=50
